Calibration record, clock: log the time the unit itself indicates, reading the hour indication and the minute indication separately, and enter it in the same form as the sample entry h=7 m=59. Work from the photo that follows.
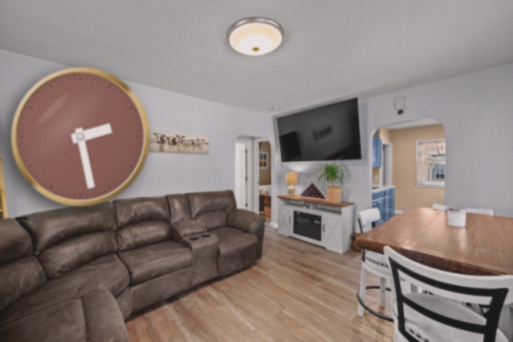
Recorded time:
h=2 m=28
